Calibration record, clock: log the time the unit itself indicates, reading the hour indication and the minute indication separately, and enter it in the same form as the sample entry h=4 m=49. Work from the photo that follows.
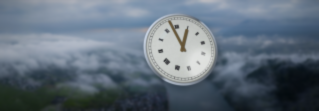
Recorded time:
h=12 m=58
